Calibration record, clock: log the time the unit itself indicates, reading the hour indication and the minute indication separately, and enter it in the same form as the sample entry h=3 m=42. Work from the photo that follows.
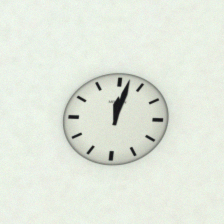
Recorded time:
h=12 m=2
